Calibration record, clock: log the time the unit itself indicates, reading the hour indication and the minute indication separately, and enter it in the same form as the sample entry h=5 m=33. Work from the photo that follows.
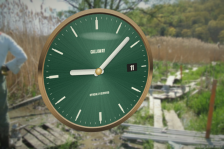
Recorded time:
h=9 m=8
